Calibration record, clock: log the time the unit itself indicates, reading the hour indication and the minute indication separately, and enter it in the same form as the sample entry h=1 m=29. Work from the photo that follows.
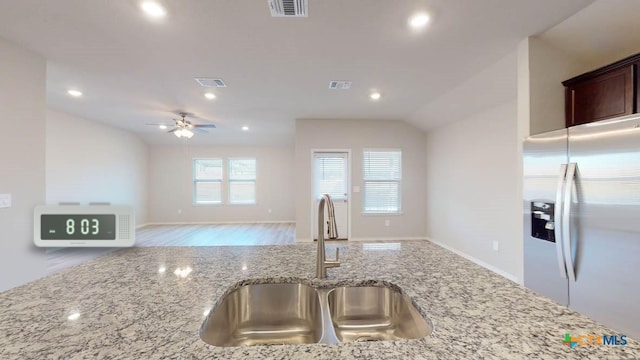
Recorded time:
h=8 m=3
